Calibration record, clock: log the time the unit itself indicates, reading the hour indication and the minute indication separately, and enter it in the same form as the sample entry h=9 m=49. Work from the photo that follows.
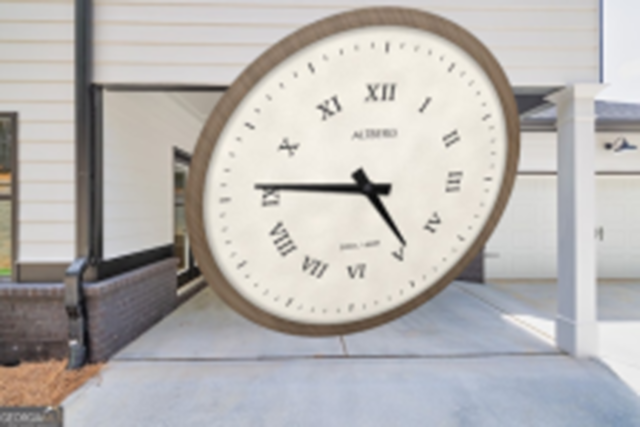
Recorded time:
h=4 m=46
